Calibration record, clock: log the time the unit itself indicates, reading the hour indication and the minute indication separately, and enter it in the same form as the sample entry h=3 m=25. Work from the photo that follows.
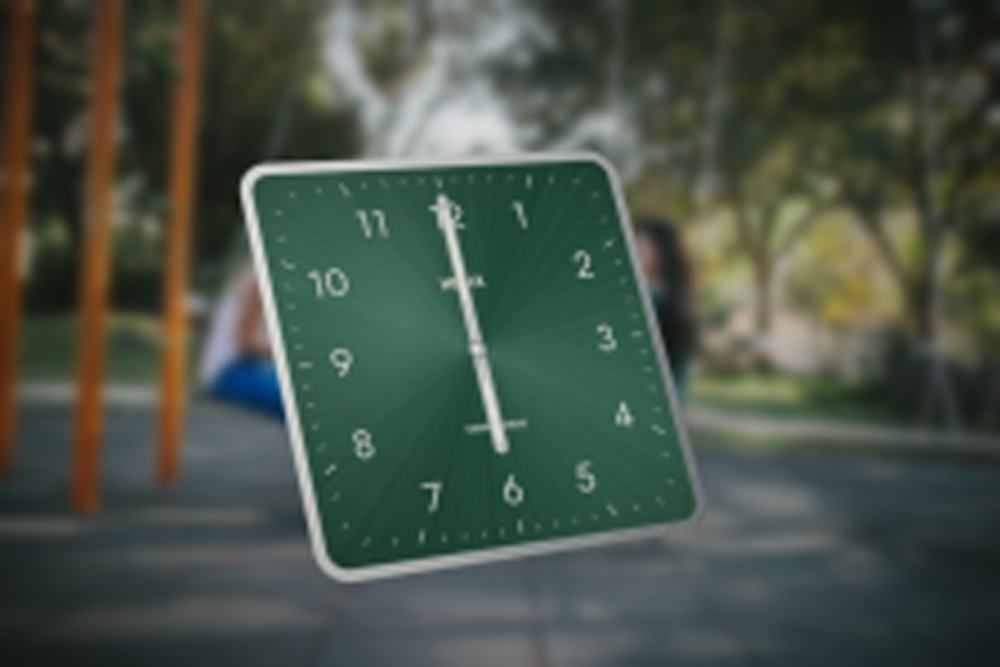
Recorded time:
h=6 m=0
